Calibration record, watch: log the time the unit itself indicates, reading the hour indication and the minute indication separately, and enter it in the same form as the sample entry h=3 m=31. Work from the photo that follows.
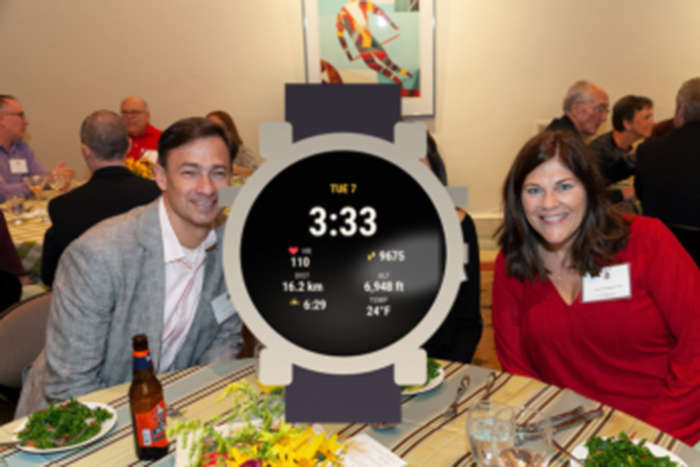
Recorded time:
h=3 m=33
